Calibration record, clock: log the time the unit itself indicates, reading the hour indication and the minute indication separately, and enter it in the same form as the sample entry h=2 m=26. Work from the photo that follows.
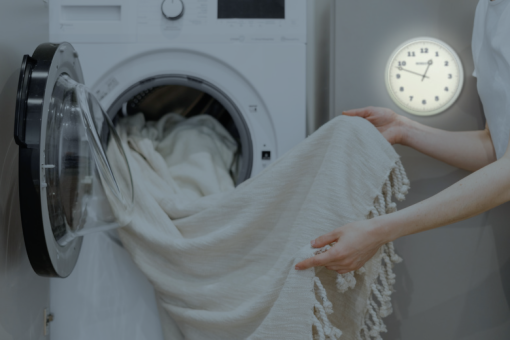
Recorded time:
h=12 m=48
